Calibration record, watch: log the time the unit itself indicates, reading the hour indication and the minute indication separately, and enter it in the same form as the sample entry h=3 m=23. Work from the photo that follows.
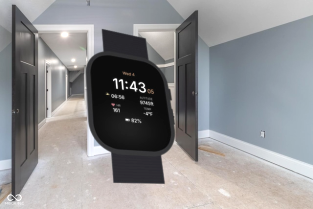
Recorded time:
h=11 m=43
